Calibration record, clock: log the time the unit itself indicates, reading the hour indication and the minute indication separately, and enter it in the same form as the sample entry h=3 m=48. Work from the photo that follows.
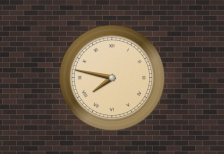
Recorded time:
h=7 m=47
